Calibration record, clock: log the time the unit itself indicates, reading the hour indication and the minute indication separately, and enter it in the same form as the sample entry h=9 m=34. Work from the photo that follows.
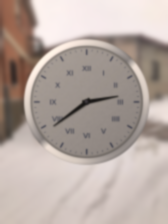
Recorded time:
h=2 m=39
